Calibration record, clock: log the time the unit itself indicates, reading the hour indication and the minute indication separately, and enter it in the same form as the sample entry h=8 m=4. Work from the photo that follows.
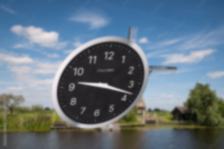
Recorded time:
h=9 m=18
